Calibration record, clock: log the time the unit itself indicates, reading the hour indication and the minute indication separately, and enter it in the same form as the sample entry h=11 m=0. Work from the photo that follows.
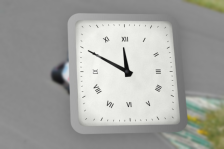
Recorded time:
h=11 m=50
